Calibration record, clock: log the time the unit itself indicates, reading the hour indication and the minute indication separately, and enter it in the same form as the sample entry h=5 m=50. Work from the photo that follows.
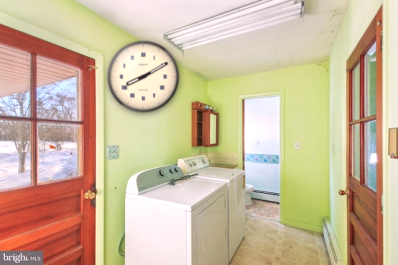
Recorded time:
h=8 m=10
